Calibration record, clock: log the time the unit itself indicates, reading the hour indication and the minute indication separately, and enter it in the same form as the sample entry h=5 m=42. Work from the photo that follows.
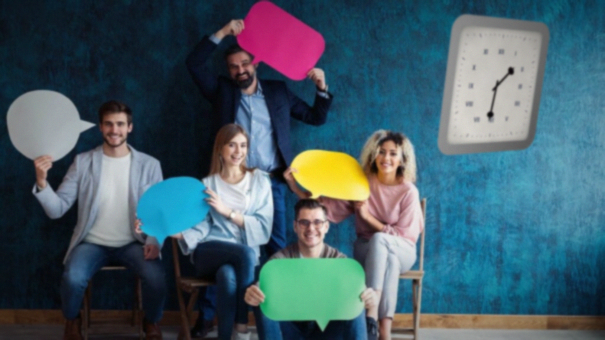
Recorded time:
h=1 m=31
